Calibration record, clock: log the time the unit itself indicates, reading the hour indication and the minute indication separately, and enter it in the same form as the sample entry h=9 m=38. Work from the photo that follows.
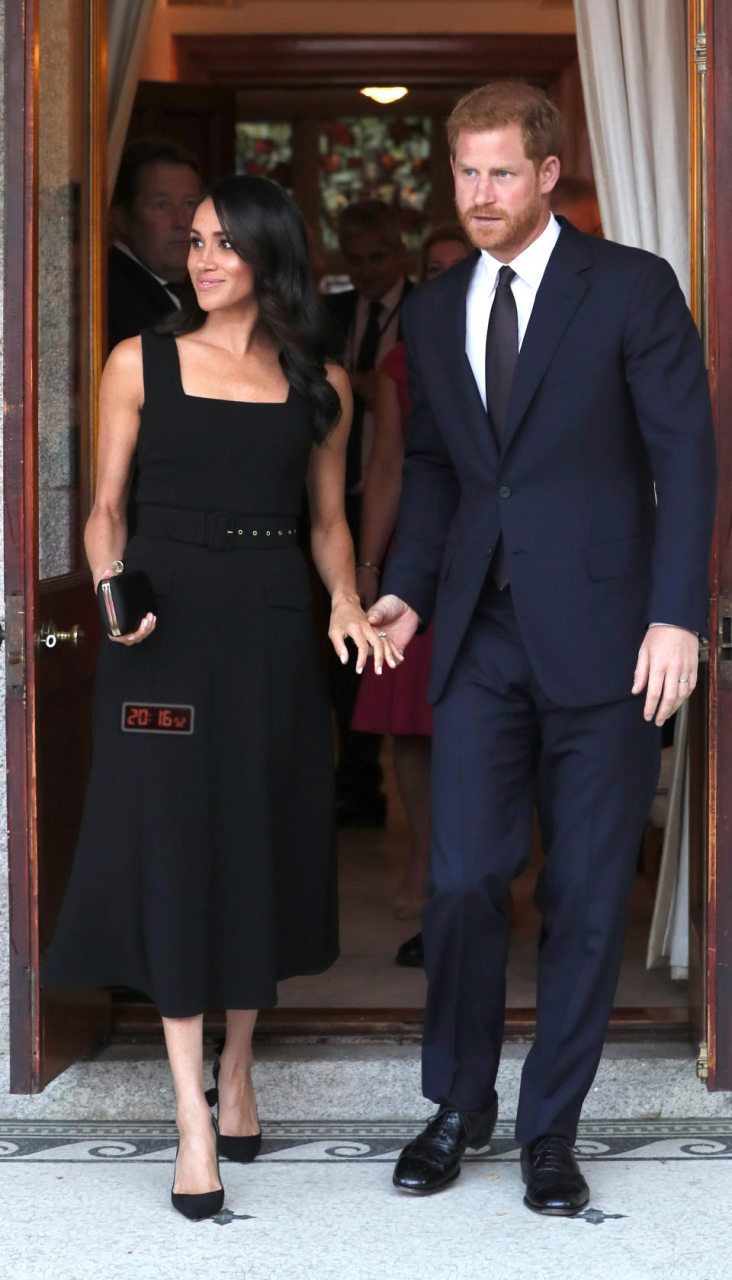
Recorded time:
h=20 m=16
